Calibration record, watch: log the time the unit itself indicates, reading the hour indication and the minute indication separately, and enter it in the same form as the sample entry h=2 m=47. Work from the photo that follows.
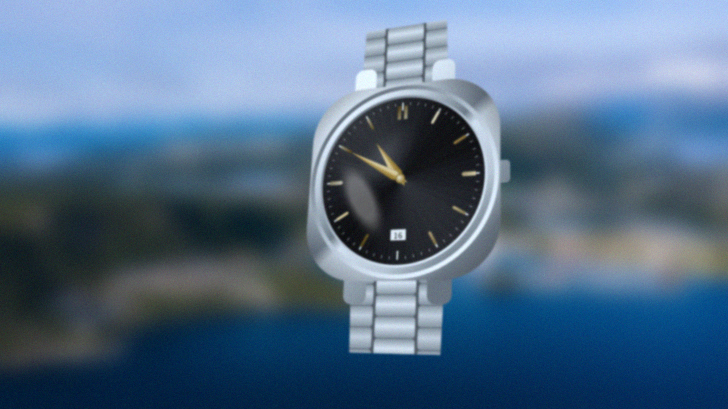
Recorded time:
h=10 m=50
